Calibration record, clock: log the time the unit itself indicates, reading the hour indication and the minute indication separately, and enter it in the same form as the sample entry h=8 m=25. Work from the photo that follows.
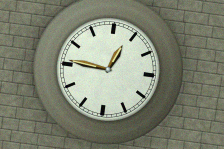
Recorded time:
h=12 m=46
